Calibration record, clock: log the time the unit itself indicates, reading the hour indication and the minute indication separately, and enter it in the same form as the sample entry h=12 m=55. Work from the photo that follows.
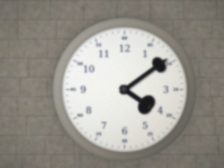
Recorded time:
h=4 m=9
